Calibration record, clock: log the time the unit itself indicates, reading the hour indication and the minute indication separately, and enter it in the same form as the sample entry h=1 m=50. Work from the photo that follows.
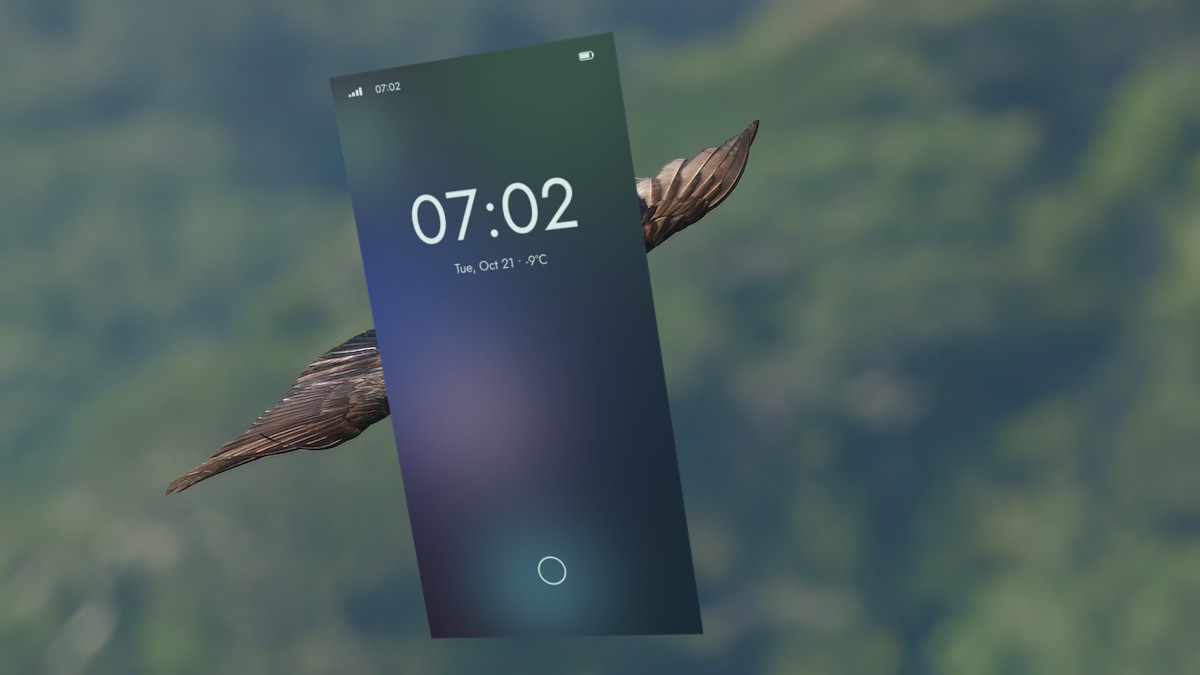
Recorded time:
h=7 m=2
